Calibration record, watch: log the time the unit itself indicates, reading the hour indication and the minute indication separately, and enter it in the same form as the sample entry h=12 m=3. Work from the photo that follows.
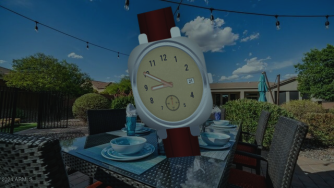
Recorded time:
h=8 m=50
